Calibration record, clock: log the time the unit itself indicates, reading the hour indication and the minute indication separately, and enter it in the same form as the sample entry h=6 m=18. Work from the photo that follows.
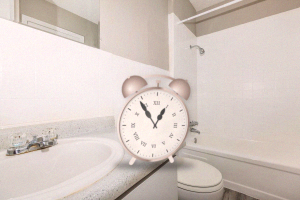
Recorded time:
h=12 m=54
